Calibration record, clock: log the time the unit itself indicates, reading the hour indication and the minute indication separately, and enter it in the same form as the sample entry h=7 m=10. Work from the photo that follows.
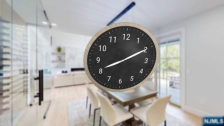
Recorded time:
h=8 m=10
